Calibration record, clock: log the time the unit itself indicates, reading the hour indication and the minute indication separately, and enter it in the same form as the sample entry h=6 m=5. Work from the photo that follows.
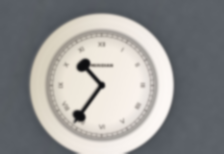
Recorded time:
h=10 m=36
